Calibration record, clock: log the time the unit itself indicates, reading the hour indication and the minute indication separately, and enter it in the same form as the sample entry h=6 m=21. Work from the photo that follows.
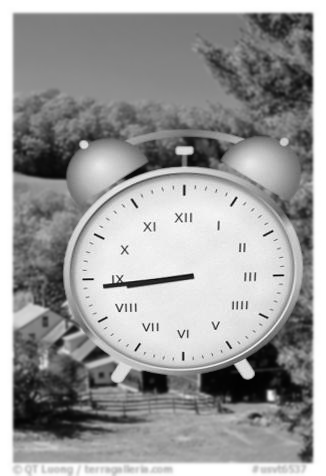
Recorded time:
h=8 m=44
